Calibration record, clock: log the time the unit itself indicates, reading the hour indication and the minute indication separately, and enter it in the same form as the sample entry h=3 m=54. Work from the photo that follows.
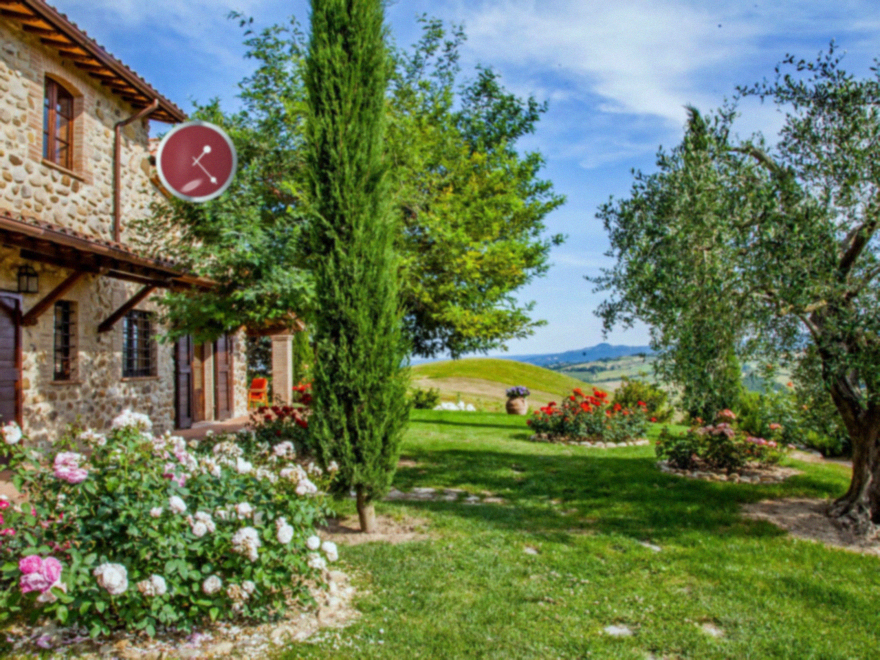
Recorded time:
h=1 m=23
